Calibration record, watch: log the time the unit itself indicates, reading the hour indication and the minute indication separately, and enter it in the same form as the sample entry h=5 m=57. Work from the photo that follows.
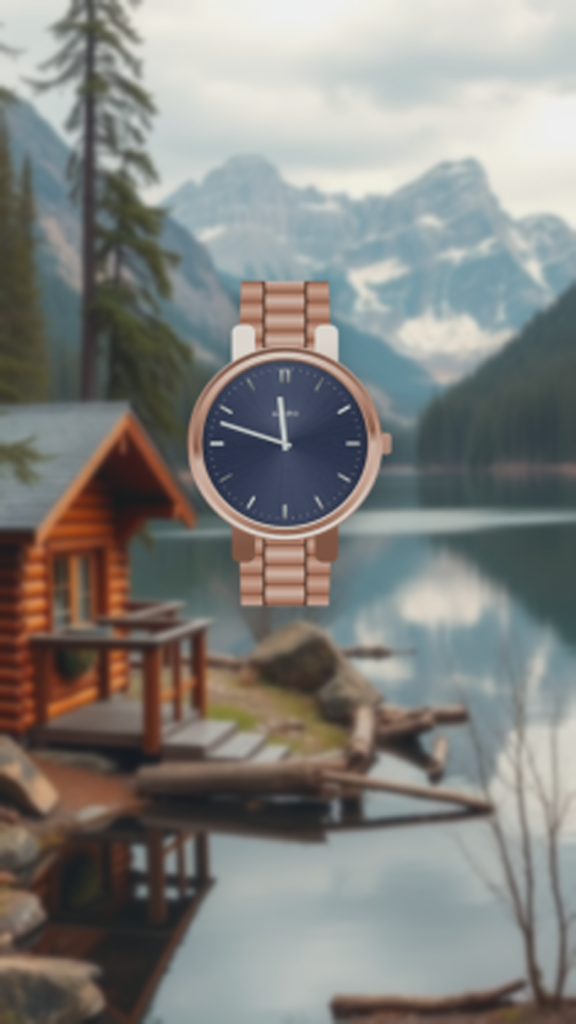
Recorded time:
h=11 m=48
